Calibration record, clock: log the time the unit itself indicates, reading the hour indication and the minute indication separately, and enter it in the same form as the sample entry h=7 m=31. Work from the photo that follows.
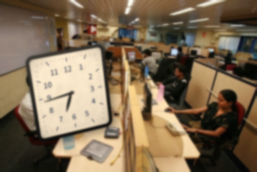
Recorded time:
h=6 m=44
